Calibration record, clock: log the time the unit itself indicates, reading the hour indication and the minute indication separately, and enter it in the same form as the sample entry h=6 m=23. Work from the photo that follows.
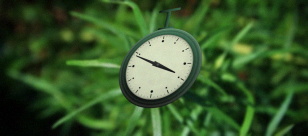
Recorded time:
h=3 m=49
